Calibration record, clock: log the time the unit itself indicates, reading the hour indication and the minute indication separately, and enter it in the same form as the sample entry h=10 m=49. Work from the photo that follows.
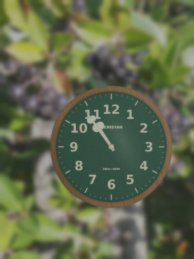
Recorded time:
h=10 m=54
